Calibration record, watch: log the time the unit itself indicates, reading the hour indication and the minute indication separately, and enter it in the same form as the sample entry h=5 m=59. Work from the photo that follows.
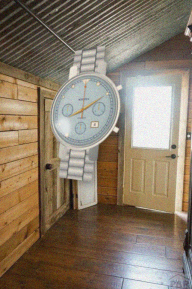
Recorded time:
h=8 m=10
